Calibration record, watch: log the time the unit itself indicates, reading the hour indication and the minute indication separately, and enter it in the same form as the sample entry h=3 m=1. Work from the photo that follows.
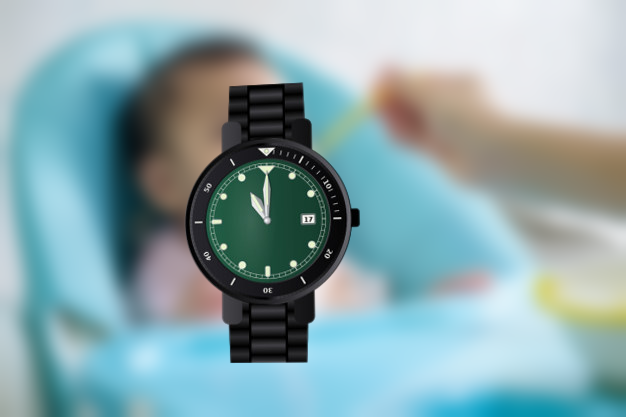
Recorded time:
h=11 m=0
